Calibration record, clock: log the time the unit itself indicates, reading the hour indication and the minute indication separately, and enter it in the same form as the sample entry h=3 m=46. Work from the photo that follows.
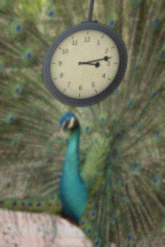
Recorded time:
h=3 m=13
